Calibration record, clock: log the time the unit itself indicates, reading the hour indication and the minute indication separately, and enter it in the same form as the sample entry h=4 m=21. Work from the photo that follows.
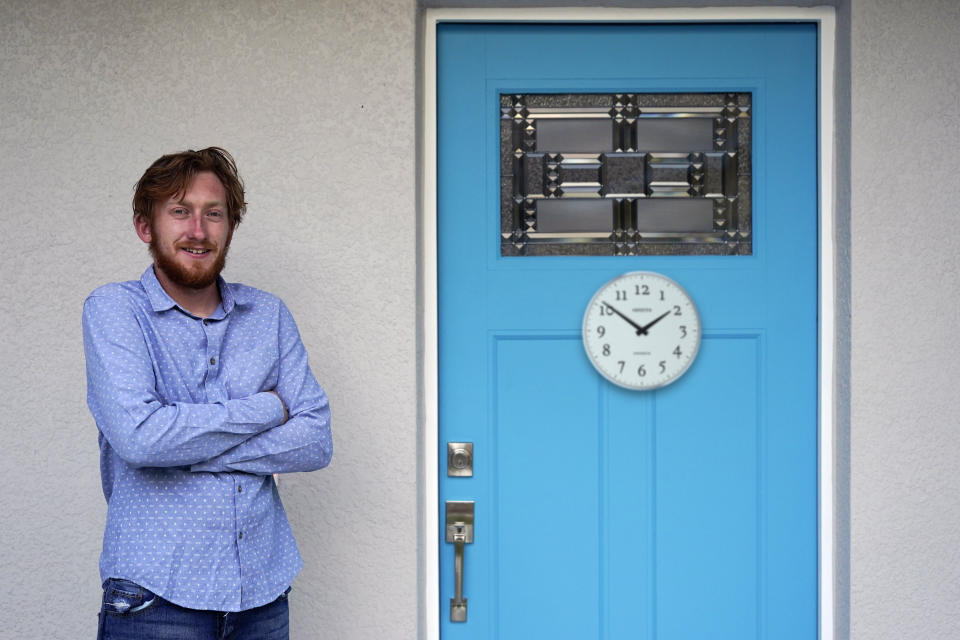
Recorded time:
h=1 m=51
